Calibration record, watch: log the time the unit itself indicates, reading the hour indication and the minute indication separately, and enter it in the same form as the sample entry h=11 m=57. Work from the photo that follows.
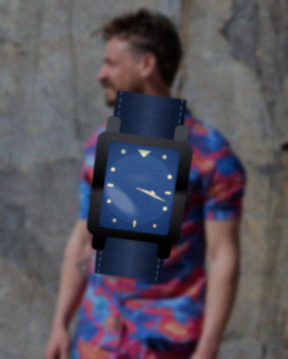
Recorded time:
h=3 m=18
